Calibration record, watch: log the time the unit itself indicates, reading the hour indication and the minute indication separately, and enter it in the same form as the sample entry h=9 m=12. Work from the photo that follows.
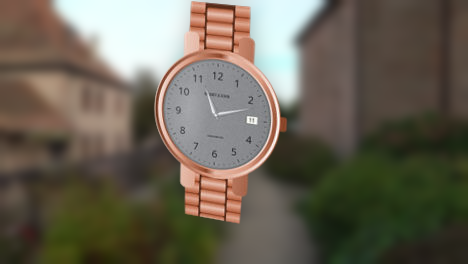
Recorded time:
h=11 m=12
